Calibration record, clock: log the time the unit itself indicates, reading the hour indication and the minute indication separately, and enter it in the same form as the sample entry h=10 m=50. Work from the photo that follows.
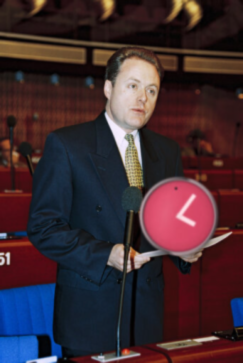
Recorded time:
h=4 m=7
